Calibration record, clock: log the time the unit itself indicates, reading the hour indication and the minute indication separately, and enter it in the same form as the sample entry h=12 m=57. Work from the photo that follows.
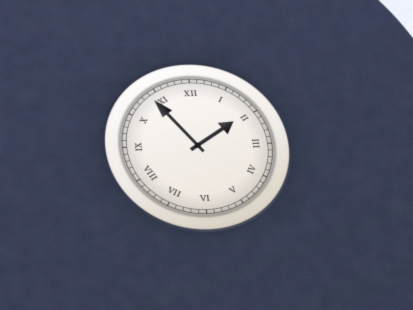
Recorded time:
h=1 m=54
